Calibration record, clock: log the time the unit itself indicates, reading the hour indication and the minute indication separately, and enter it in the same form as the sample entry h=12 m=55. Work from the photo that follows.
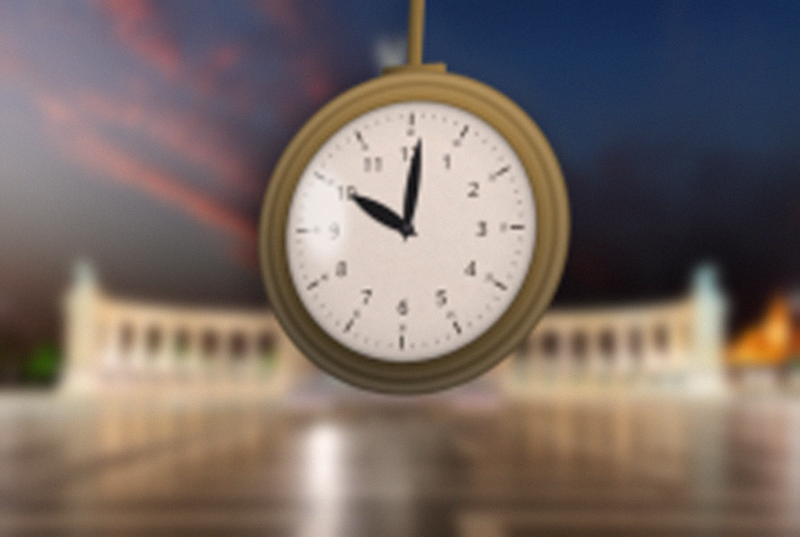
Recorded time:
h=10 m=1
